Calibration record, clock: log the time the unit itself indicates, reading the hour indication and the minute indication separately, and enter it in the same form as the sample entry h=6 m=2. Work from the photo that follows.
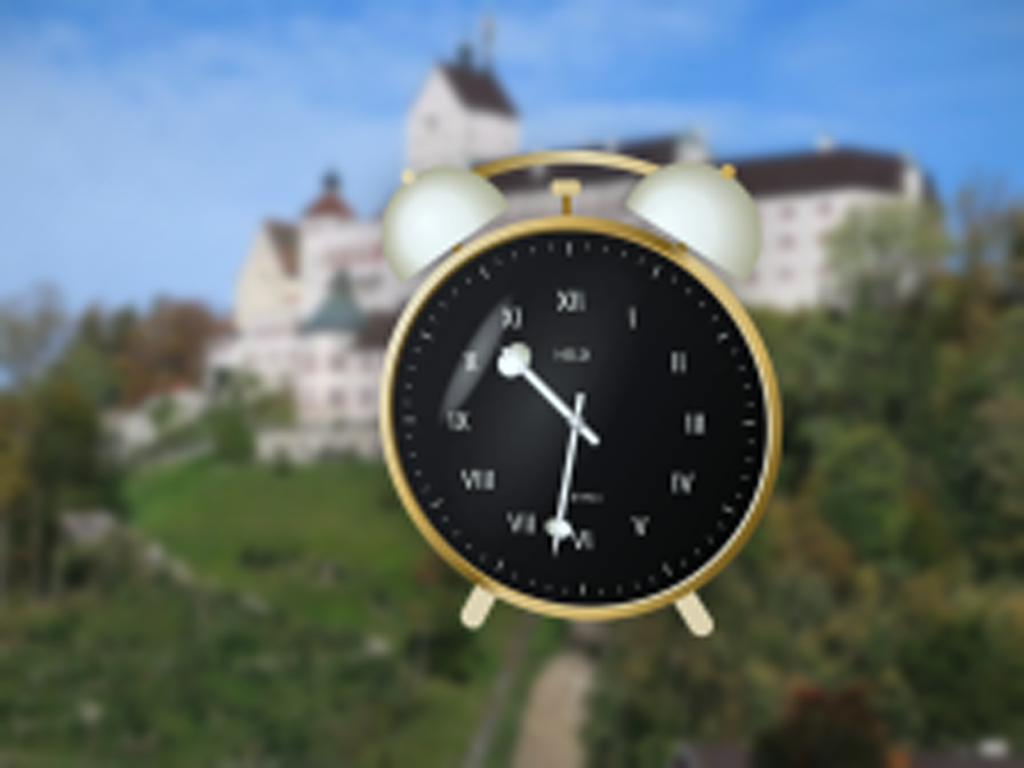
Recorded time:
h=10 m=32
